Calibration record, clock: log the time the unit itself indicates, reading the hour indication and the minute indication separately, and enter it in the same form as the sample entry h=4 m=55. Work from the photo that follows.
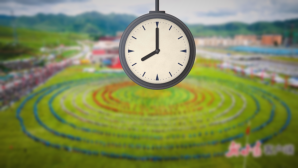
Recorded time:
h=8 m=0
